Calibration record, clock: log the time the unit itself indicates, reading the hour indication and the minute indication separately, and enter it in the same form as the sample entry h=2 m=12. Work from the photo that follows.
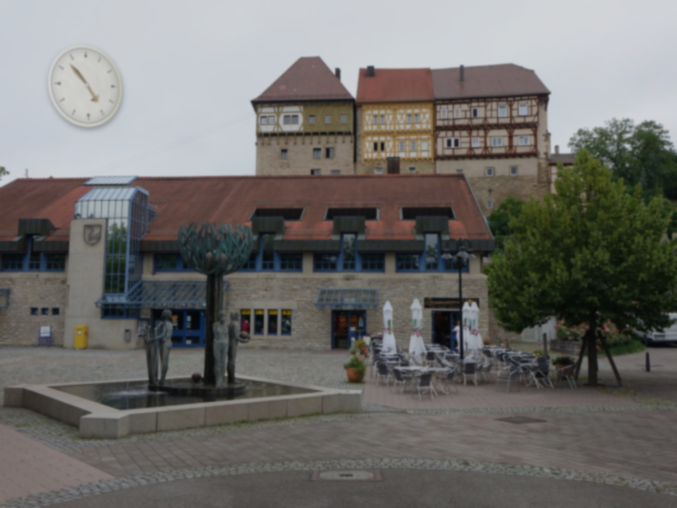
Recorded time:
h=4 m=53
